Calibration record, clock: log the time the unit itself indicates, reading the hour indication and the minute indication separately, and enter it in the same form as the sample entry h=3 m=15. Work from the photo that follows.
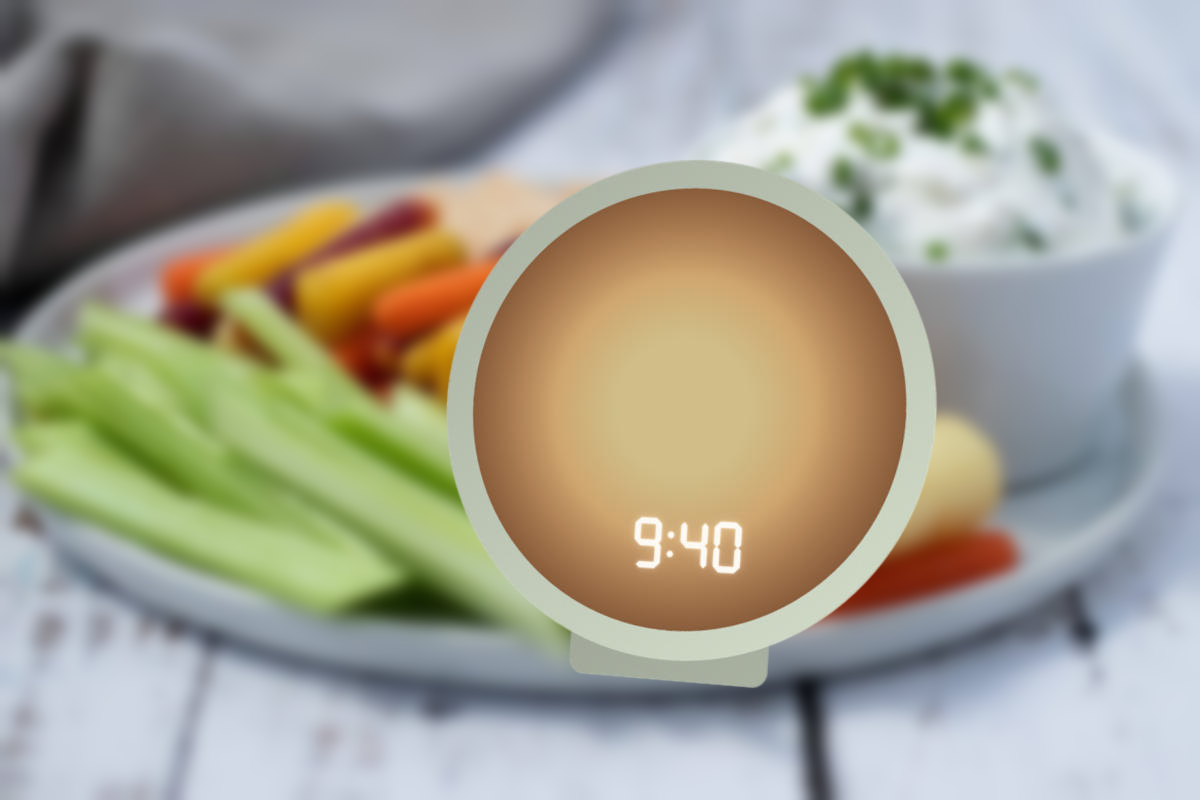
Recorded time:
h=9 m=40
